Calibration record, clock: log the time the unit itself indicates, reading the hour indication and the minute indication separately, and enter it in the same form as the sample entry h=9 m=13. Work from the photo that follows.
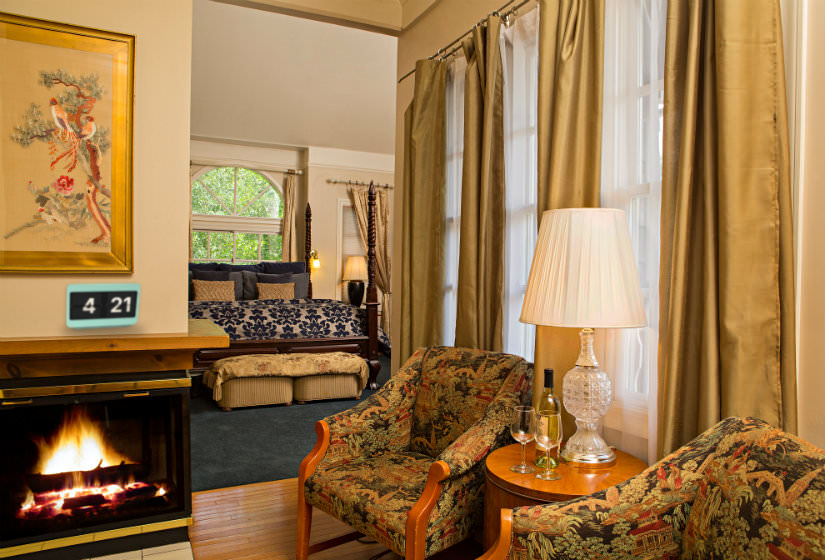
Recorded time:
h=4 m=21
